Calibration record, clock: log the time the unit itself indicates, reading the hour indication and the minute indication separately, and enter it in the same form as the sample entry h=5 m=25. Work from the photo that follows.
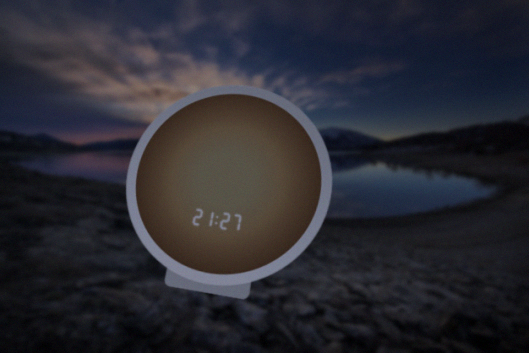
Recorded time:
h=21 m=27
